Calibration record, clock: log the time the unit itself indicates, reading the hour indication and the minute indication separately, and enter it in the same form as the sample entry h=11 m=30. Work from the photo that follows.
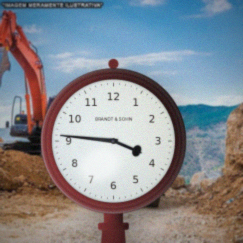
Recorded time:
h=3 m=46
